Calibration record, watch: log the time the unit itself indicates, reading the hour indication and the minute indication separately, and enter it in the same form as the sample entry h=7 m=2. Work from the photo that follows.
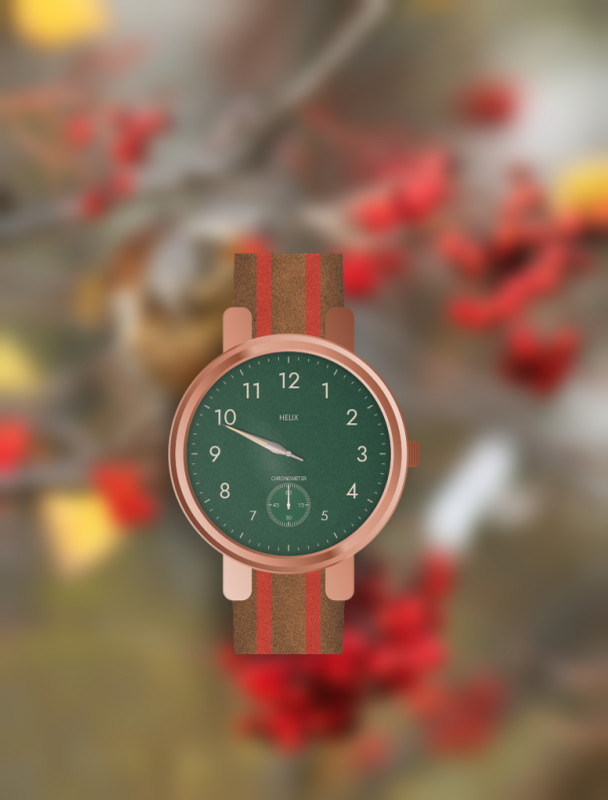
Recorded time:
h=9 m=49
